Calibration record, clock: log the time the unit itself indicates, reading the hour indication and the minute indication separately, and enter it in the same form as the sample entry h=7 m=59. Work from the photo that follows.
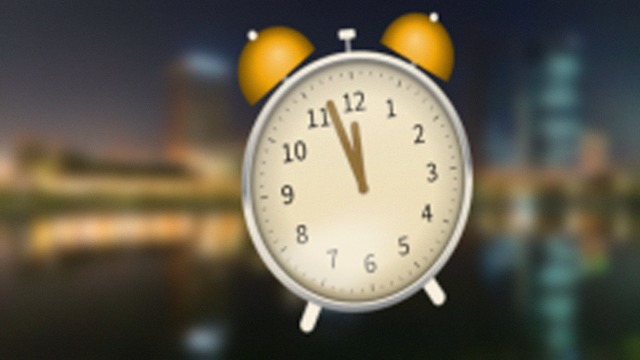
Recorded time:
h=11 m=57
